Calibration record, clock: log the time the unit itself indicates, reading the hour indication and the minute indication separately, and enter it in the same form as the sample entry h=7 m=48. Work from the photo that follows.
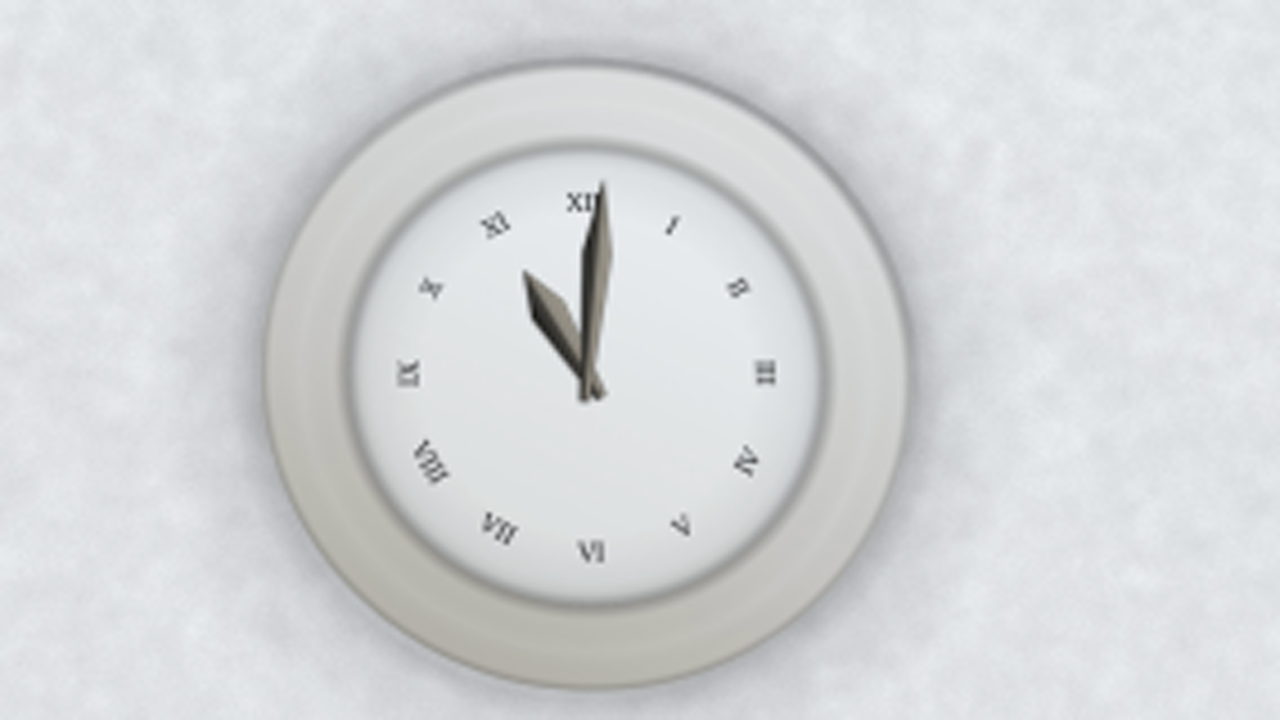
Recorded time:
h=11 m=1
